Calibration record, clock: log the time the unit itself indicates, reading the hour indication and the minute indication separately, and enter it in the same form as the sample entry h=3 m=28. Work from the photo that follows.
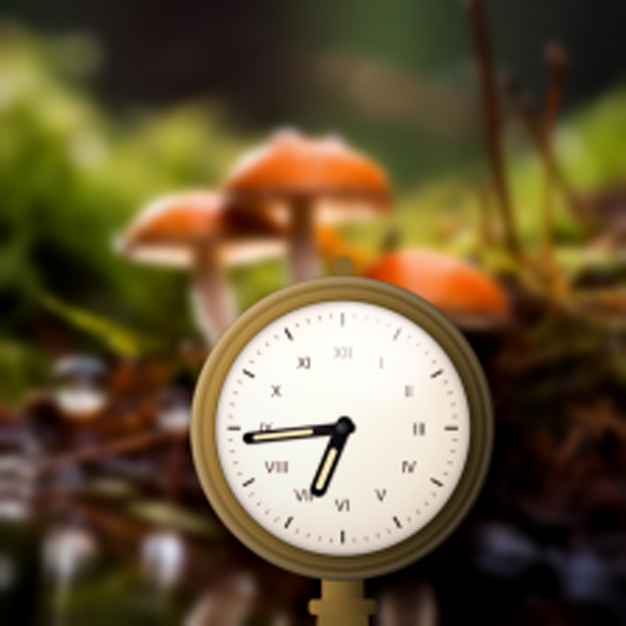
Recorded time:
h=6 m=44
